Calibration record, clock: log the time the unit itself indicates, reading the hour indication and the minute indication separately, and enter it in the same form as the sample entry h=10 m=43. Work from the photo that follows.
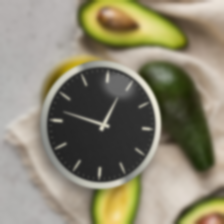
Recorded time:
h=12 m=47
